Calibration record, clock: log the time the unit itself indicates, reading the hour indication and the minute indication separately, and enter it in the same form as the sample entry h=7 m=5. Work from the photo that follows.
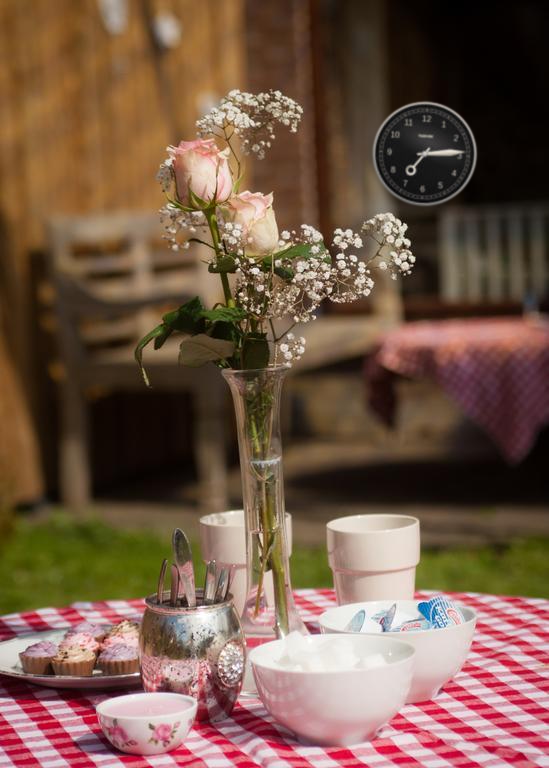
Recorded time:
h=7 m=14
